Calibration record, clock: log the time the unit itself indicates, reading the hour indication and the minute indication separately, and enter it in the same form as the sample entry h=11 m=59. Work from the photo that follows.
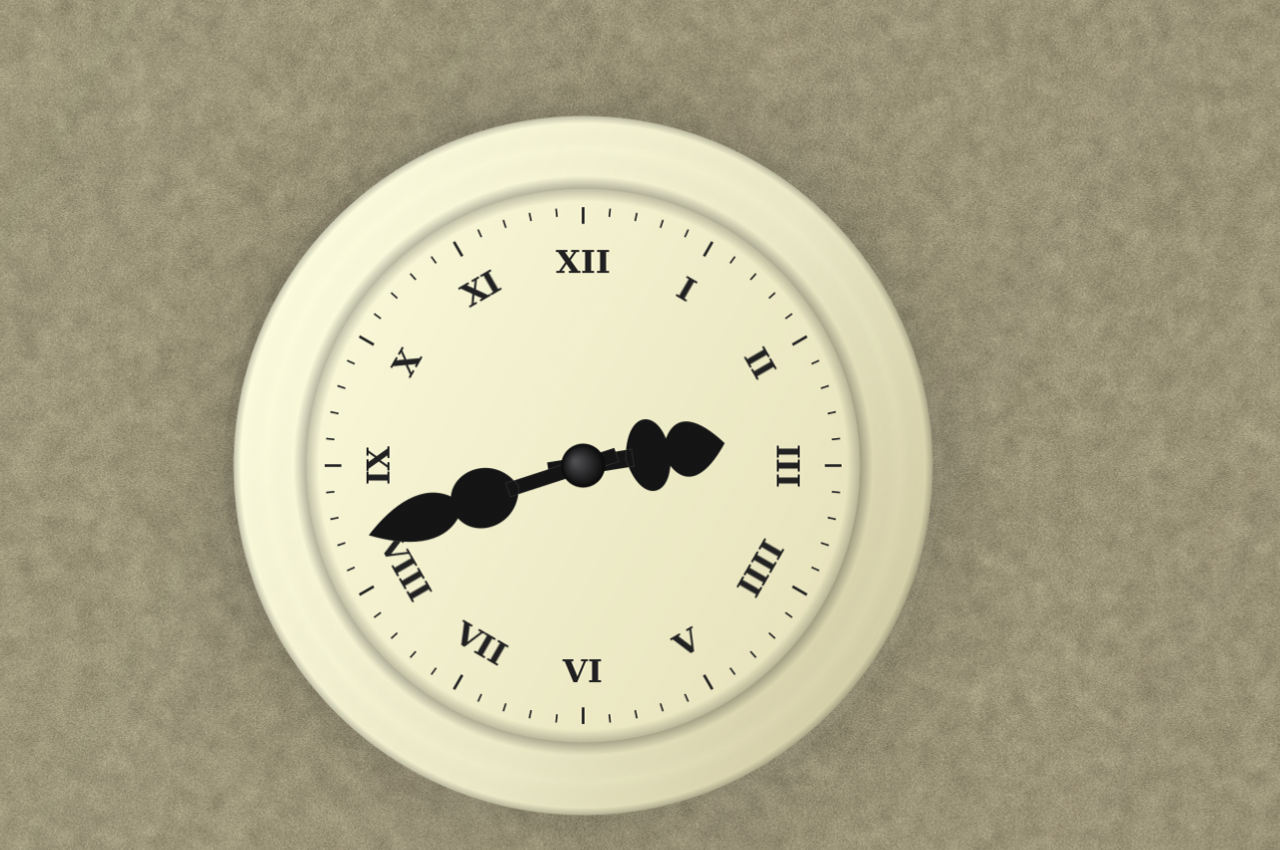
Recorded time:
h=2 m=42
